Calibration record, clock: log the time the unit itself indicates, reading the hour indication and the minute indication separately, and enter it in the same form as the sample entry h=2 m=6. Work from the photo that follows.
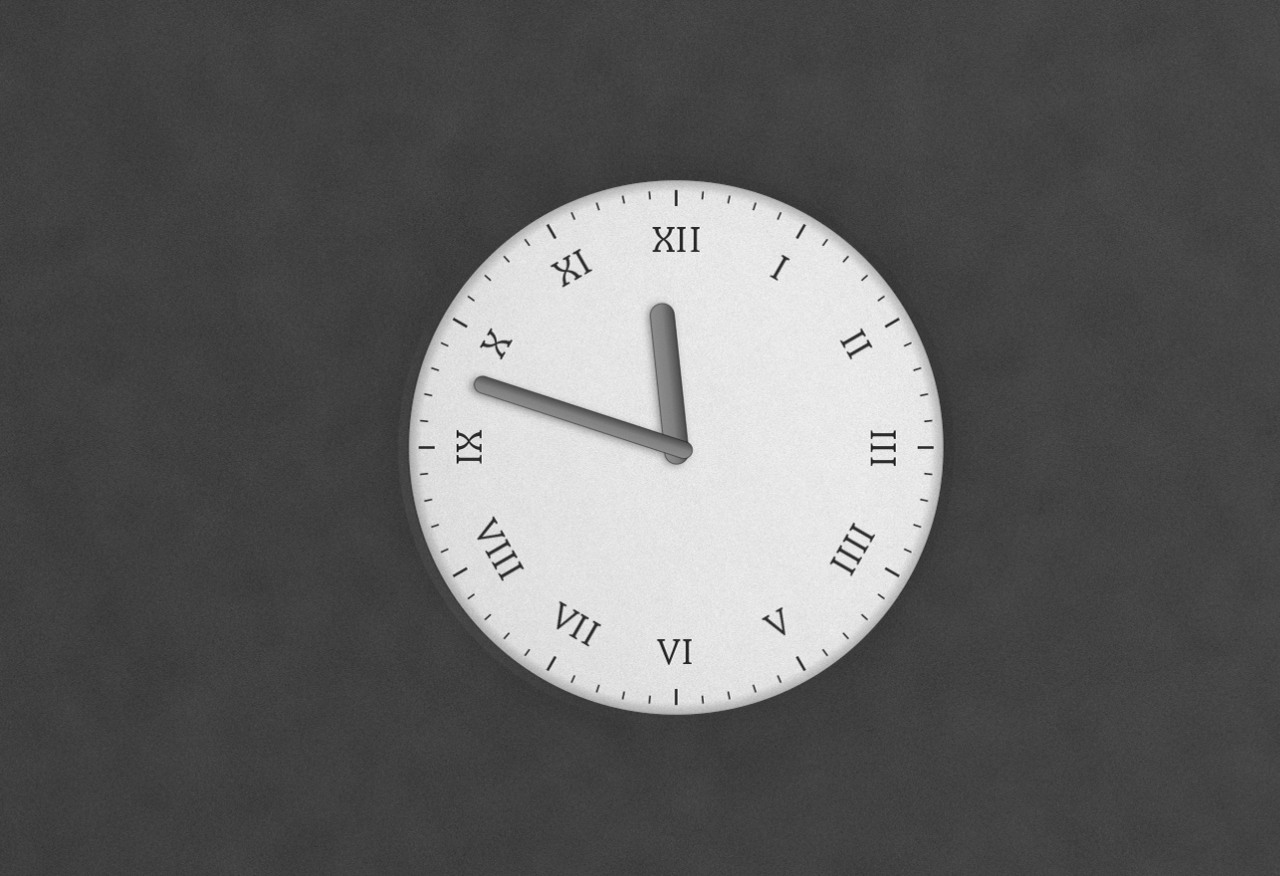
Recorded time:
h=11 m=48
